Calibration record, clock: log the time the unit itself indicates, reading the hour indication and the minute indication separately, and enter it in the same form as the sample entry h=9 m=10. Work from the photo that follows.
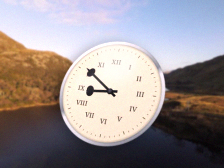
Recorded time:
h=8 m=51
